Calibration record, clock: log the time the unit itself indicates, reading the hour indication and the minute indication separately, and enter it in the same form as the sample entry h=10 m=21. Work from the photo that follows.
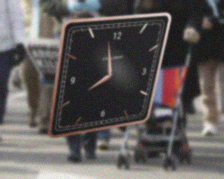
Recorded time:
h=7 m=58
